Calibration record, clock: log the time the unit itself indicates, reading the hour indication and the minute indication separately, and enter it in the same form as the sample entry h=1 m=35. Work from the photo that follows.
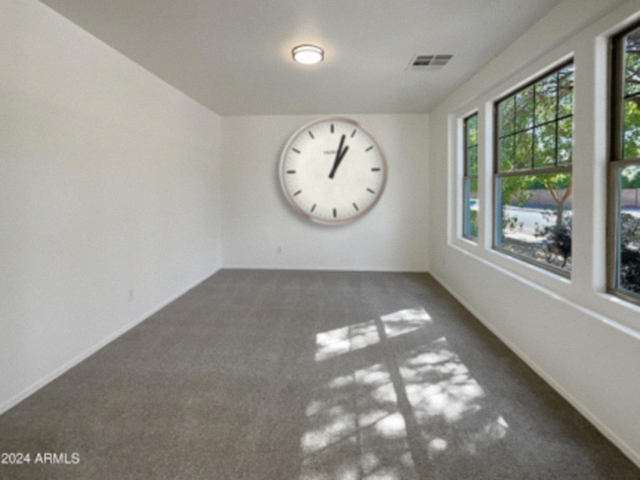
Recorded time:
h=1 m=3
